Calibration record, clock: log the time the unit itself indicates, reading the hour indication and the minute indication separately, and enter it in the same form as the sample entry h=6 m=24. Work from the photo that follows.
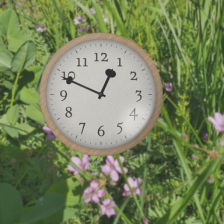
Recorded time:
h=12 m=49
